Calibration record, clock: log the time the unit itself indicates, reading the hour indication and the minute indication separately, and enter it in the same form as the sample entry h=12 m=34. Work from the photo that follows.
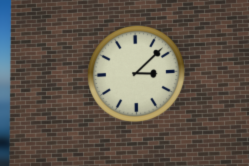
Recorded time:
h=3 m=8
